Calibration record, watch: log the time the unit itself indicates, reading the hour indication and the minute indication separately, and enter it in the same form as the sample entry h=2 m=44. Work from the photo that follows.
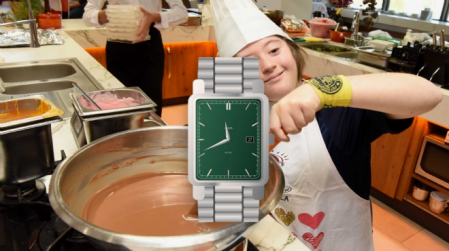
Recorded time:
h=11 m=41
